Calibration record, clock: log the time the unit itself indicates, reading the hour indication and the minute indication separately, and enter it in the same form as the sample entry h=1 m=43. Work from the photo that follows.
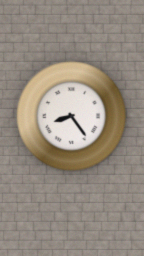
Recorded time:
h=8 m=24
